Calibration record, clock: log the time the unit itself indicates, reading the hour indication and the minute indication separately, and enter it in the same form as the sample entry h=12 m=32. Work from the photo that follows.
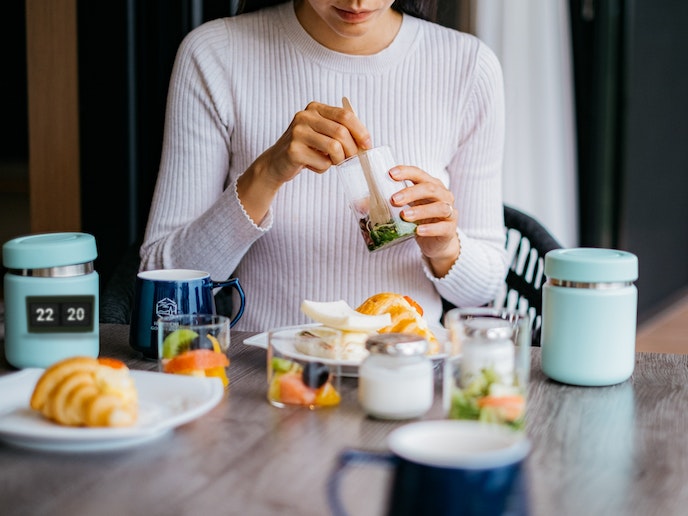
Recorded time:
h=22 m=20
